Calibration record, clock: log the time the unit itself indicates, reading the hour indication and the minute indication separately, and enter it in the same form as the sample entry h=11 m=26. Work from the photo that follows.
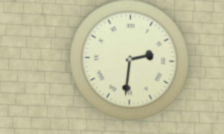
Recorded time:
h=2 m=31
